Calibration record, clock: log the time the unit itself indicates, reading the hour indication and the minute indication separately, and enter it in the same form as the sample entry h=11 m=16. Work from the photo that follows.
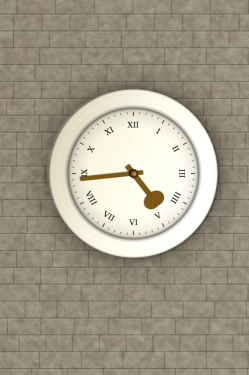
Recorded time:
h=4 m=44
